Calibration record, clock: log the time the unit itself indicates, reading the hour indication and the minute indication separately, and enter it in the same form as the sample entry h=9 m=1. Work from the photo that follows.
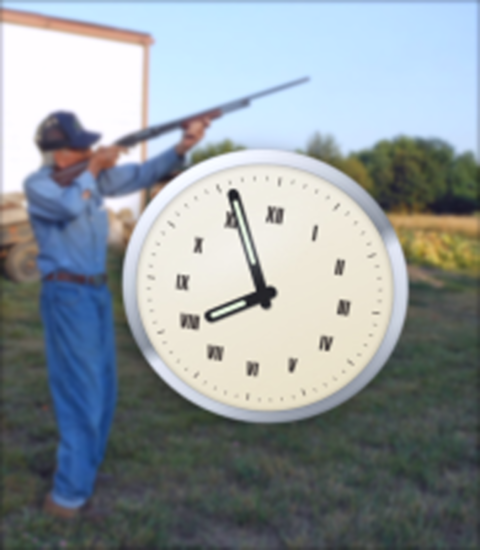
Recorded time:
h=7 m=56
